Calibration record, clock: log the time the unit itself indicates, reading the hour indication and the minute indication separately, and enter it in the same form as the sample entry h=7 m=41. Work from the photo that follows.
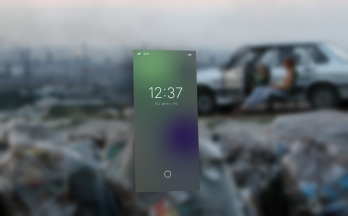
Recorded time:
h=12 m=37
